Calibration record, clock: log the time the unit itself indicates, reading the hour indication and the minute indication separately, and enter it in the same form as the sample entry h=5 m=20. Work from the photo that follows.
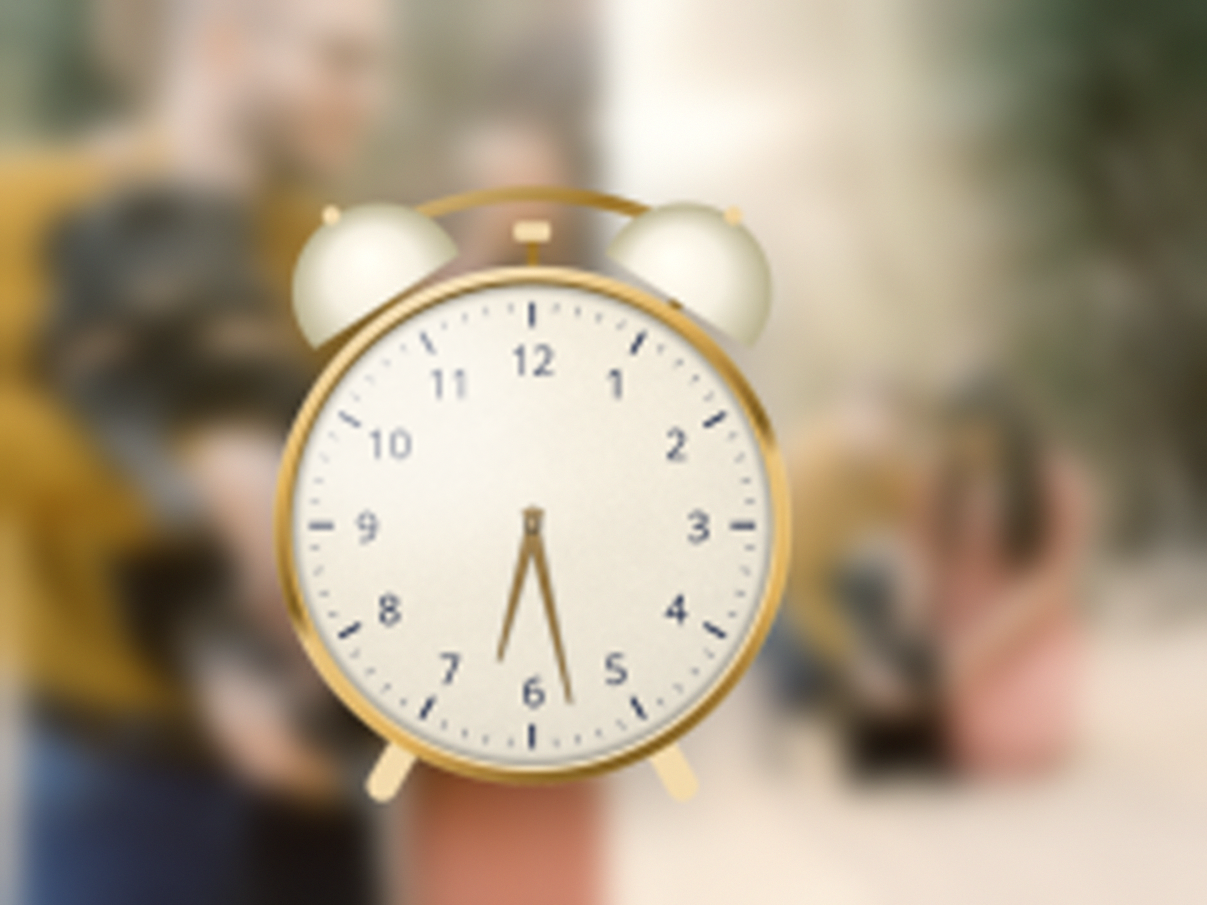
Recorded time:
h=6 m=28
